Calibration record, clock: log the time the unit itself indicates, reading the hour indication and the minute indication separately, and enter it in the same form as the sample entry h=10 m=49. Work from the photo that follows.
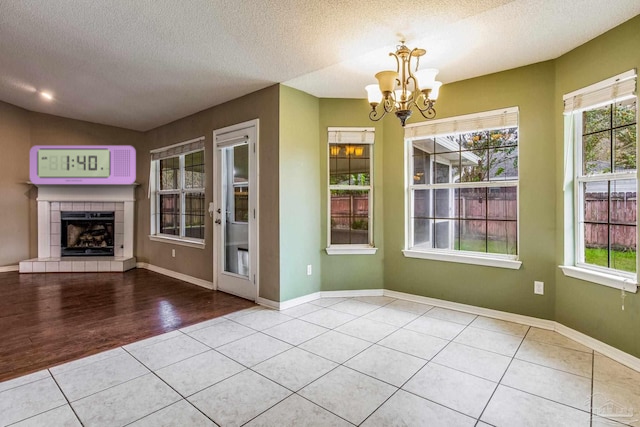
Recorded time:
h=1 m=40
